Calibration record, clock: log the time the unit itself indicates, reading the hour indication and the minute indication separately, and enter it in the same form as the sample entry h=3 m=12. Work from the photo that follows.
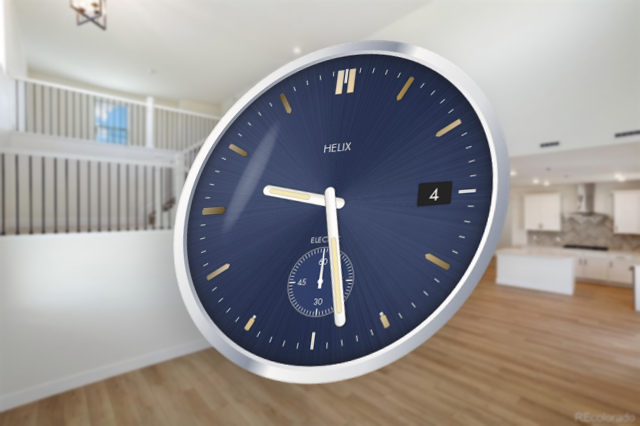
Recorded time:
h=9 m=28
